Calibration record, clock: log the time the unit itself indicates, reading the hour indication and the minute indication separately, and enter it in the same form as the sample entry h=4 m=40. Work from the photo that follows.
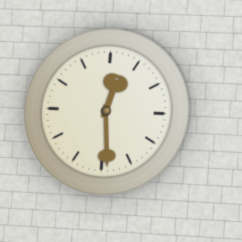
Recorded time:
h=12 m=29
